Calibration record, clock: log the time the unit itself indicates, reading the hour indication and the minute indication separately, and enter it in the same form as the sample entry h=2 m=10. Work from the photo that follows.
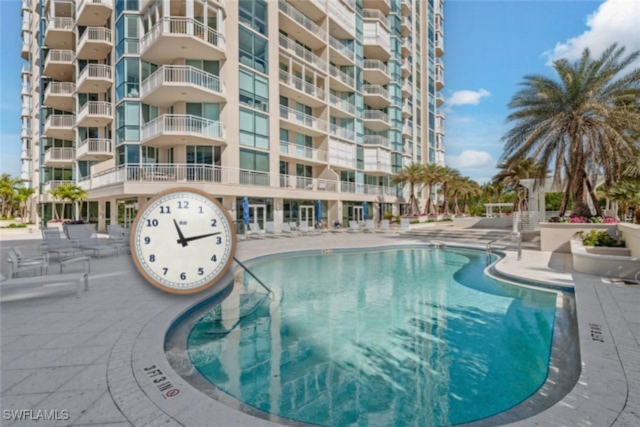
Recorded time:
h=11 m=13
